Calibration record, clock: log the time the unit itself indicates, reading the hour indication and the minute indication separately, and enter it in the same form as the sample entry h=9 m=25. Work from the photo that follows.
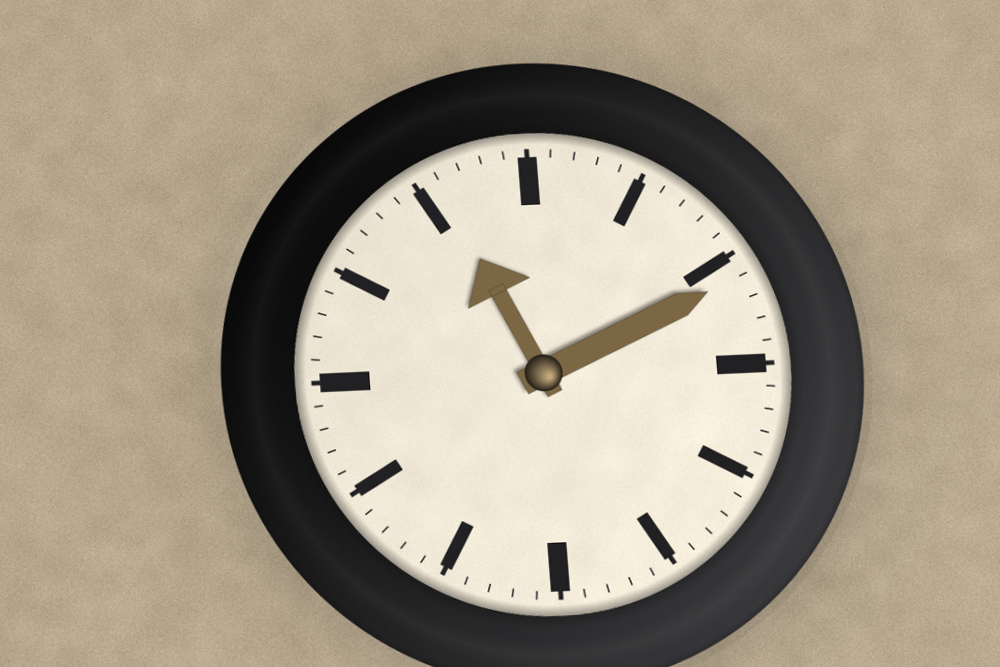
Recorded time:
h=11 m=11
